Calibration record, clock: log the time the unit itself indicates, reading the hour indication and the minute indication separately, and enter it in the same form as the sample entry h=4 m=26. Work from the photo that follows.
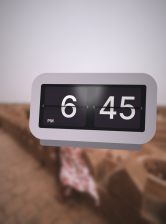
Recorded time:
h=6 m=45
